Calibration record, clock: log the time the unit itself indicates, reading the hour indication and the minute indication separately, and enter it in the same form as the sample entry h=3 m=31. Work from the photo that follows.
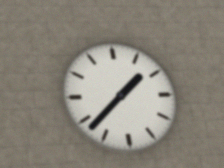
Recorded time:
h=1 m=38
